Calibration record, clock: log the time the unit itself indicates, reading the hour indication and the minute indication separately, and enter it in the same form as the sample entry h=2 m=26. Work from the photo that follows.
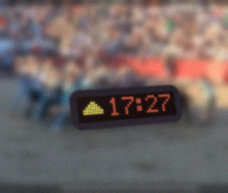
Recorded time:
h=17 m=27
